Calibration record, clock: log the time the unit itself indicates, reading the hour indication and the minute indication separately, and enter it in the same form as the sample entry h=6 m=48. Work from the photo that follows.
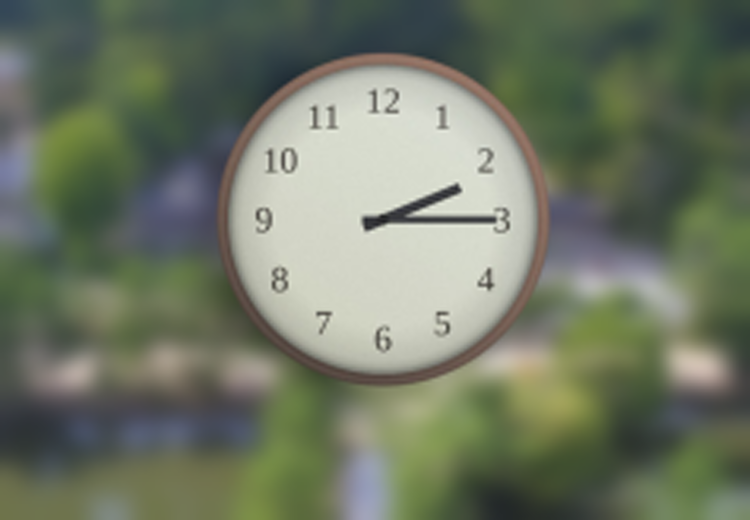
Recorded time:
h=2 m=15
